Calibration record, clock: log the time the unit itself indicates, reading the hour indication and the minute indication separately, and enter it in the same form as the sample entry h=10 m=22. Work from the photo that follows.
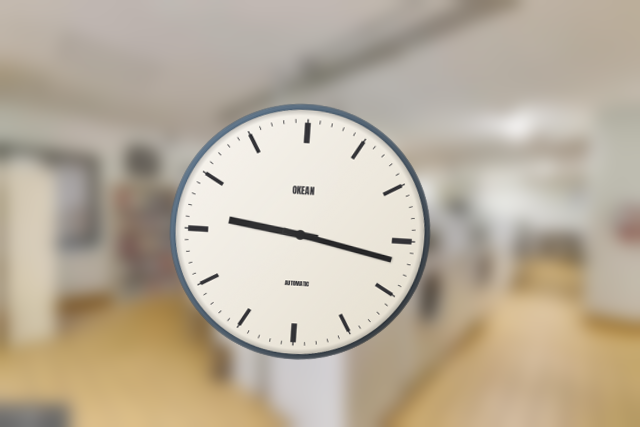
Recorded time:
h=9 m=17
